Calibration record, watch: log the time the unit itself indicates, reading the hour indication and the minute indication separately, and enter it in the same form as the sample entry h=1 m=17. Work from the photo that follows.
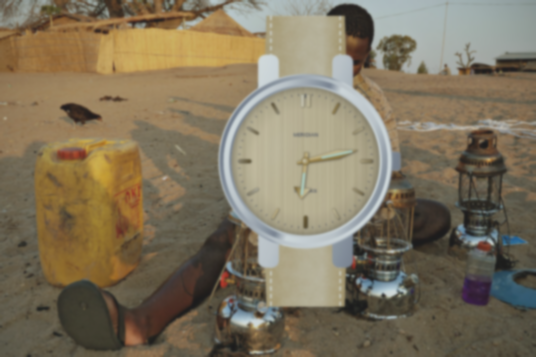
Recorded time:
h=6 m=13
